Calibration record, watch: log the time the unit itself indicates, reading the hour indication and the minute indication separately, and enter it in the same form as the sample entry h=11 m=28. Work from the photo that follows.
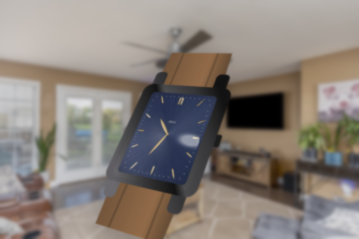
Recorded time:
h=10 m=34
